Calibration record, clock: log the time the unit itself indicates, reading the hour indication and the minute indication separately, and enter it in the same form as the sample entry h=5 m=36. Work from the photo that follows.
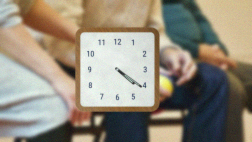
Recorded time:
h=4 m=21
